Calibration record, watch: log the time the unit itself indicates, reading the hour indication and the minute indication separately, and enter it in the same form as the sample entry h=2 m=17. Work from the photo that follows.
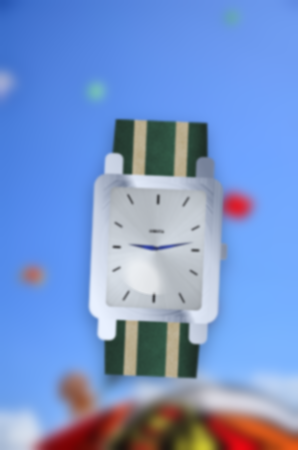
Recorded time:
h=9 m=13
